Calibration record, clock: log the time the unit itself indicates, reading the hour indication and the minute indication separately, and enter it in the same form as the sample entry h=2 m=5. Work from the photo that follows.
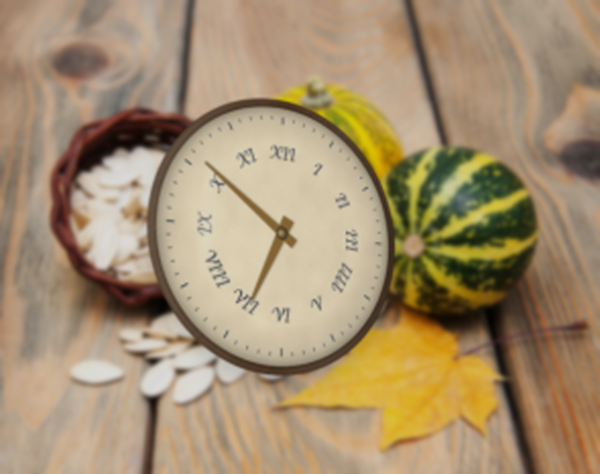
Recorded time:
h=6 m=51
